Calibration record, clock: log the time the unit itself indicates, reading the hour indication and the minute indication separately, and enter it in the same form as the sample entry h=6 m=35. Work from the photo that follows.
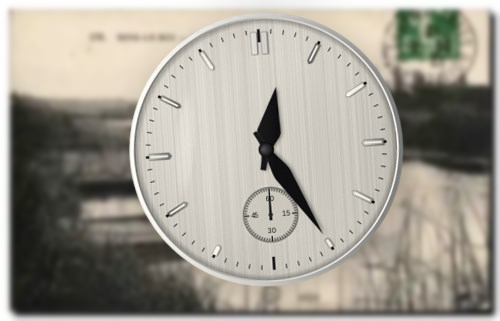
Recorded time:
h=12 m=25
